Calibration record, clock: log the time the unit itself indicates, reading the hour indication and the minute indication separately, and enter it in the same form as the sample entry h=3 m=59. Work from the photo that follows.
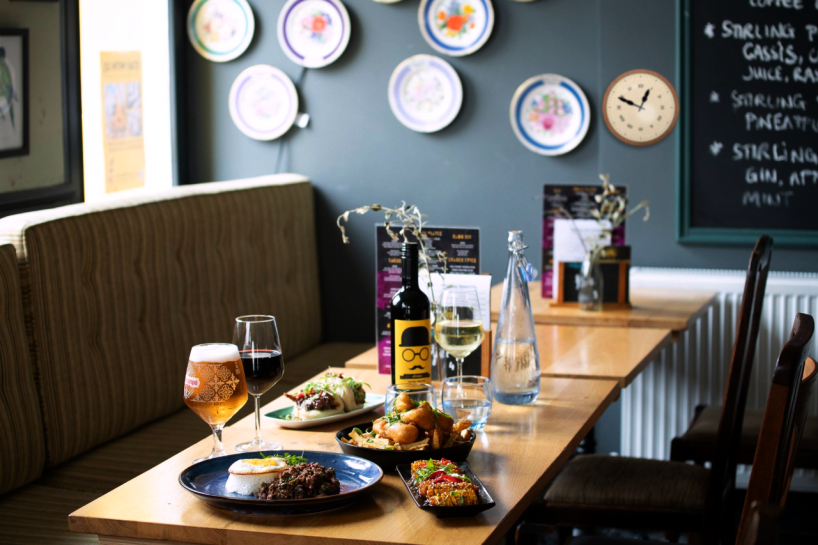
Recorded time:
h=12 m=49
